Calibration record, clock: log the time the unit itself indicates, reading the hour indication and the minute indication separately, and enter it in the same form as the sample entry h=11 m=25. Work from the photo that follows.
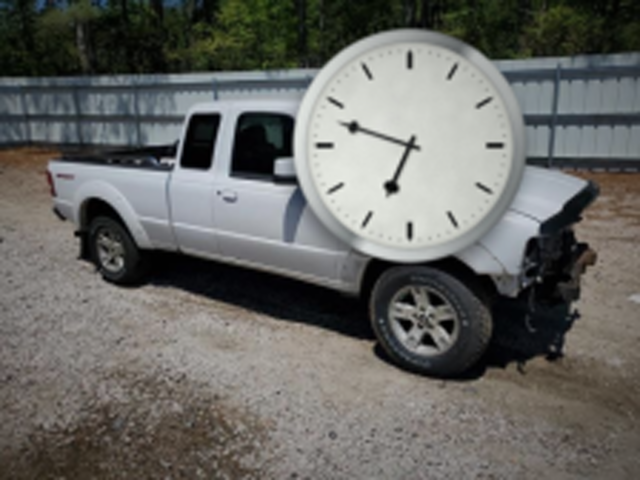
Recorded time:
h=6 m=48
